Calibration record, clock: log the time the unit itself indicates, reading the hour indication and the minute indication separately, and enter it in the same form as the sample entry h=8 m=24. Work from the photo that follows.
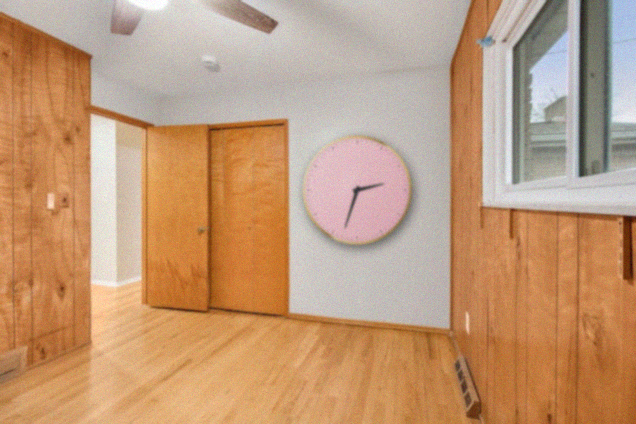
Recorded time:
h=2 m=33
